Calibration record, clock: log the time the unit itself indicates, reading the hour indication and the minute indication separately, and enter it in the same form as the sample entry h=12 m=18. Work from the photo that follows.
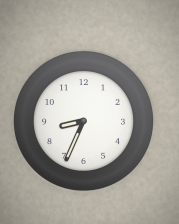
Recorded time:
h=8 m=34
